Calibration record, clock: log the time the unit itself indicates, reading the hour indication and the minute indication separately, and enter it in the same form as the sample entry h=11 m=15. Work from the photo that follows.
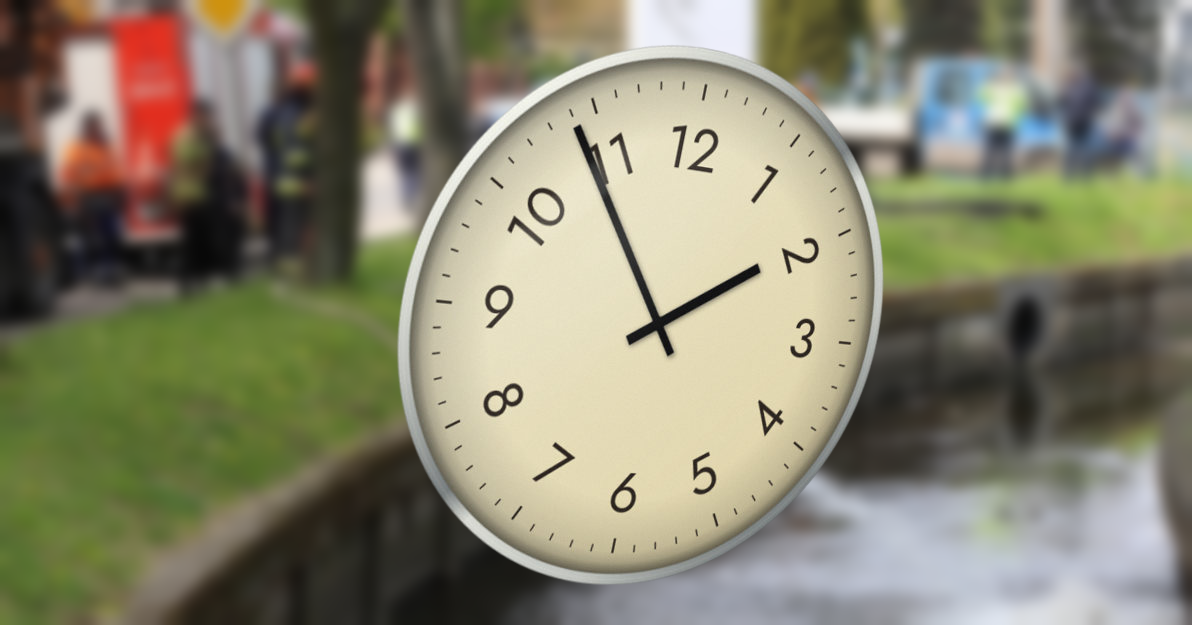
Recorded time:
h=1 m=54
